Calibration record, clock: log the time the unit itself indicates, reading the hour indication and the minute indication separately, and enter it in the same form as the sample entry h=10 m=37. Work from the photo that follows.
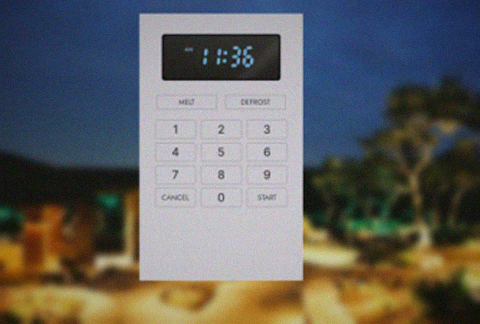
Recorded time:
h=11 m=36
